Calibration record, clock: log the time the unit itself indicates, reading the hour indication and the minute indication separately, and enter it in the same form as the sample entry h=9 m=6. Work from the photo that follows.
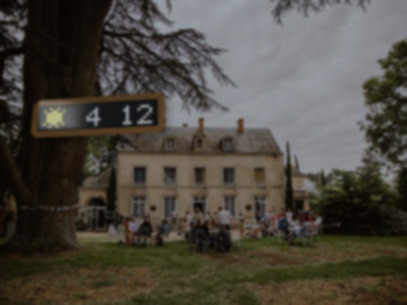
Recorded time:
h=4 m=12
